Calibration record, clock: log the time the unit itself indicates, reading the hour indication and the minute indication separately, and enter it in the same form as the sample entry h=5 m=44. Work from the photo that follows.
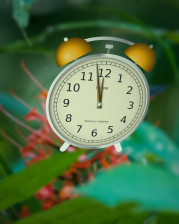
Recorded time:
h=11 m=58
